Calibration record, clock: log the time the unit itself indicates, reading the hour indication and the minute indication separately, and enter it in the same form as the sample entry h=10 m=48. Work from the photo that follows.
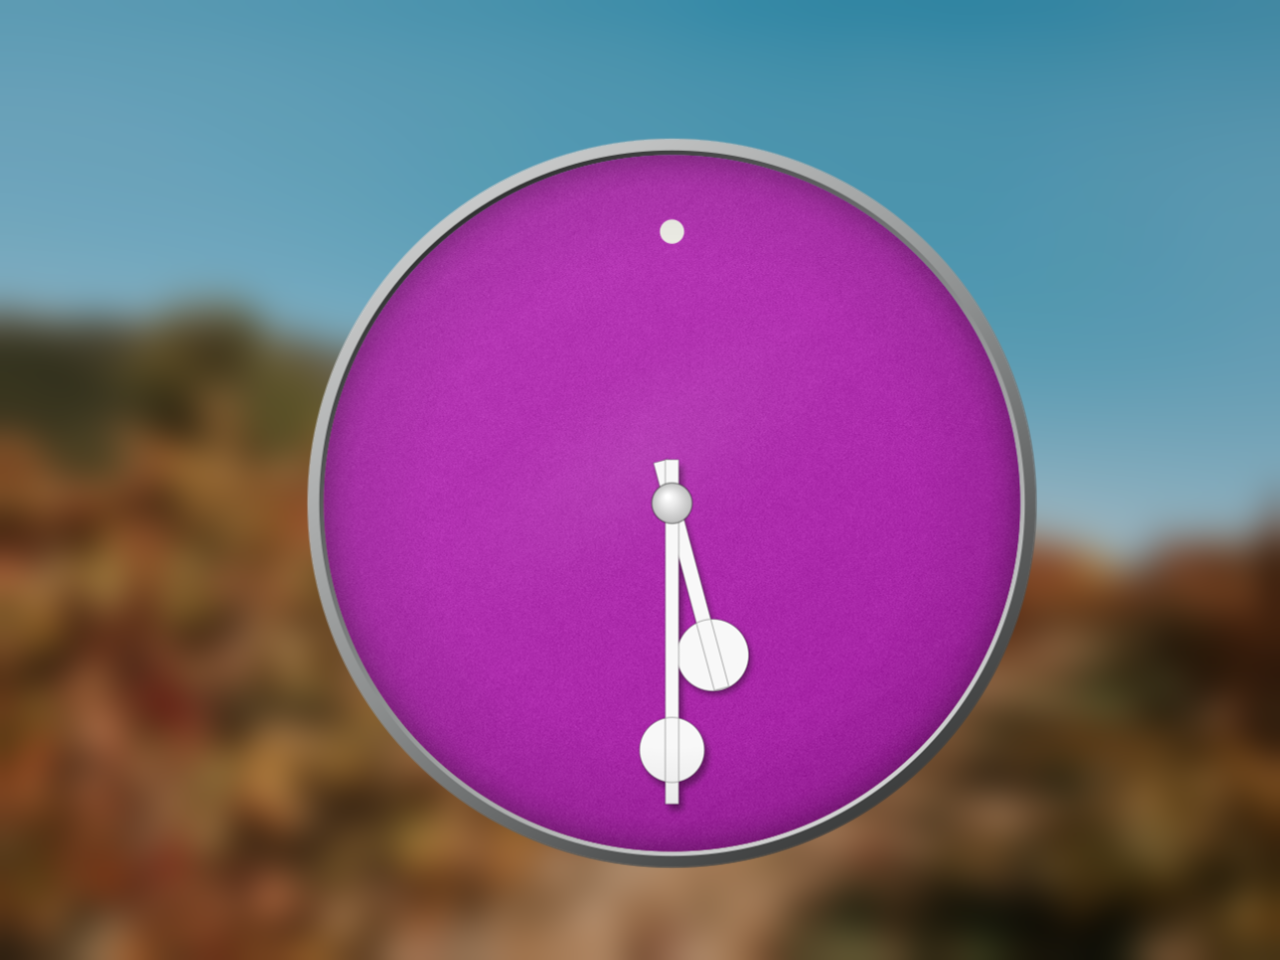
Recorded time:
h=5 m=30
